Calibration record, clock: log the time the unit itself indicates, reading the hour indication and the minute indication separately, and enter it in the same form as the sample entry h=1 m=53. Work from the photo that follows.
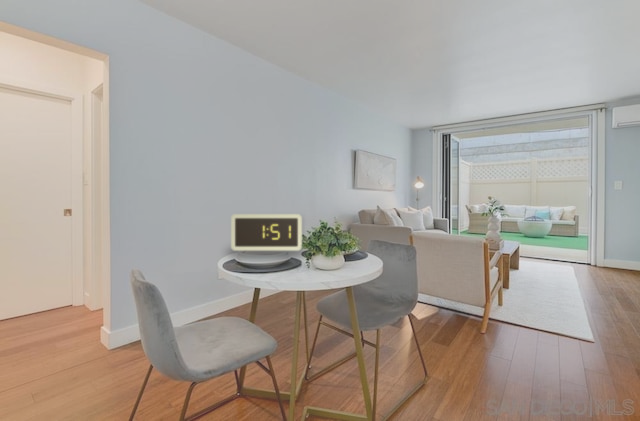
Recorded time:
h=1 m=51
